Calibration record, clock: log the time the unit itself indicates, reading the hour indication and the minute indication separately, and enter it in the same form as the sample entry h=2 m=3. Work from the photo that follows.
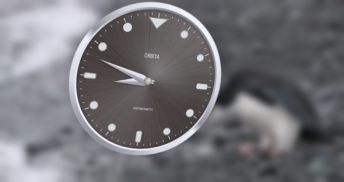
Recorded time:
h=8 m=48
